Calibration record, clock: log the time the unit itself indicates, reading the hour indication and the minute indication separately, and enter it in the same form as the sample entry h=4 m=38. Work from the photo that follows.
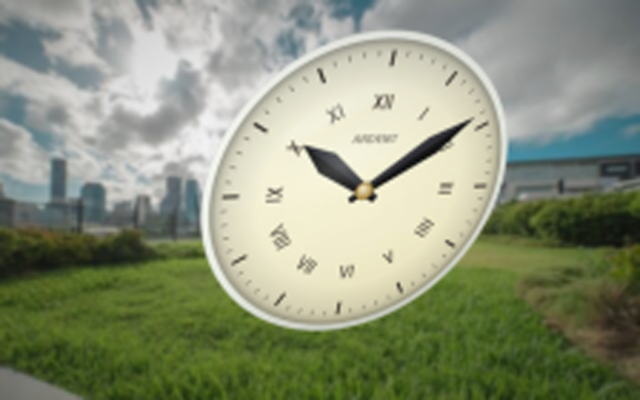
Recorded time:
h=10 m=9
